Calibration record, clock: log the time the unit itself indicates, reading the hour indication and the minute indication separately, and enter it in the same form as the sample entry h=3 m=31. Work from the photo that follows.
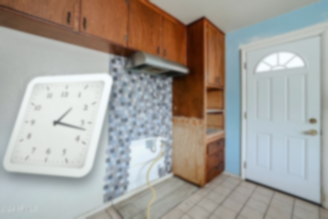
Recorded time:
h=1 m=17
